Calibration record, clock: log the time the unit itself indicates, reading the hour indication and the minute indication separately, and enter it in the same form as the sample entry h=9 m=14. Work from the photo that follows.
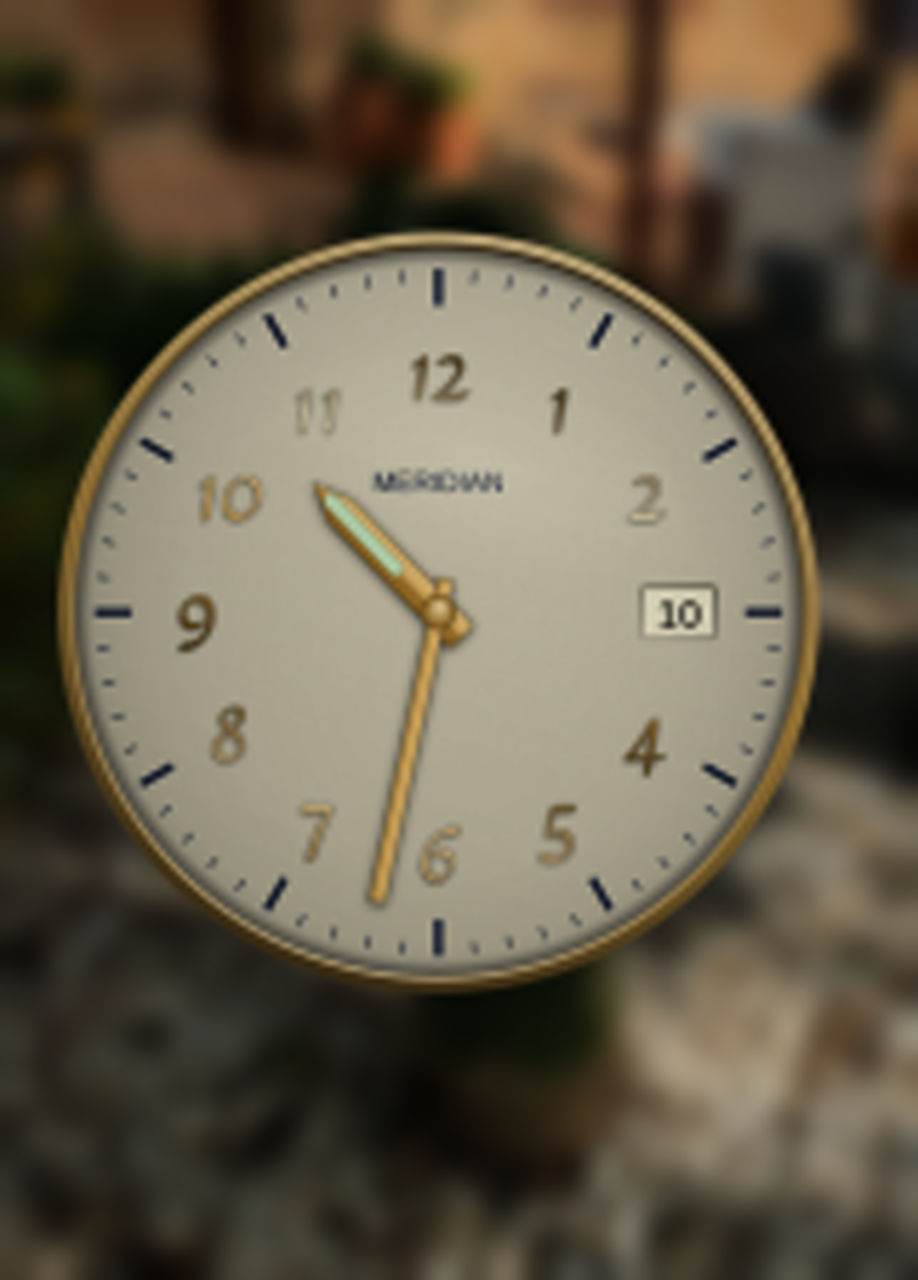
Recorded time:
h=10 m=32
